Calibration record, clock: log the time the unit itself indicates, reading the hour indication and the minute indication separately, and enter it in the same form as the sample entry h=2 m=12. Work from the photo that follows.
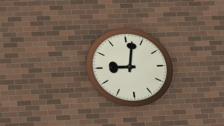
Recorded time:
h=9 m=2
